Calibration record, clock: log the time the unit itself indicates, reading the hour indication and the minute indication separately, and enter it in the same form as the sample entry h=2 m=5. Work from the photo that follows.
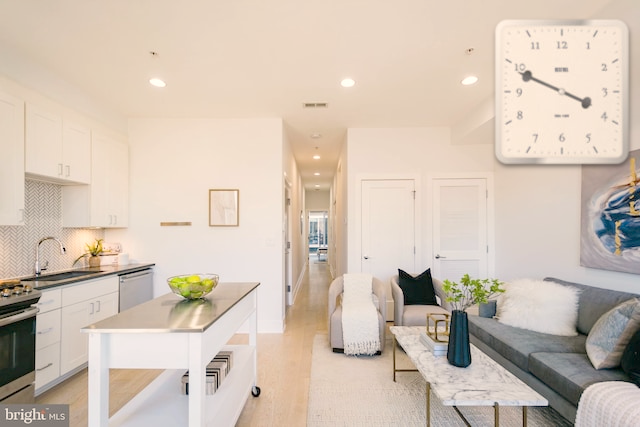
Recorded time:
h=3 m=49
